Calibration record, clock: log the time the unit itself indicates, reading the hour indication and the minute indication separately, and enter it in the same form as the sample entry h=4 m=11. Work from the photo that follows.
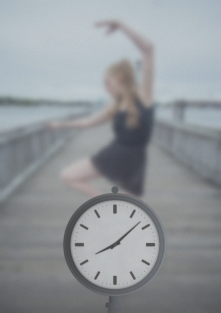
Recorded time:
h=8 m=8
